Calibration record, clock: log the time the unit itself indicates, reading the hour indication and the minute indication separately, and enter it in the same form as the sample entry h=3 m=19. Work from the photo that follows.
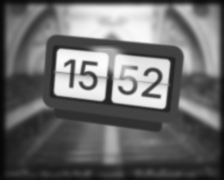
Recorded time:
h=15 m=52
